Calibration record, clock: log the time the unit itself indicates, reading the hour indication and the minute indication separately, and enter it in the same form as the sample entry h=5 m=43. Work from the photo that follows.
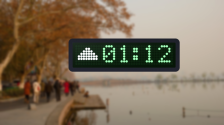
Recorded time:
h=1 m=12
